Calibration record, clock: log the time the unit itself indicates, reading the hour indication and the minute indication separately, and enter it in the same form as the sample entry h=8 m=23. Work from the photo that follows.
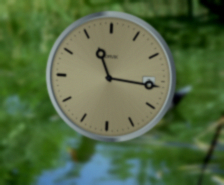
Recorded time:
h=11 m=16
